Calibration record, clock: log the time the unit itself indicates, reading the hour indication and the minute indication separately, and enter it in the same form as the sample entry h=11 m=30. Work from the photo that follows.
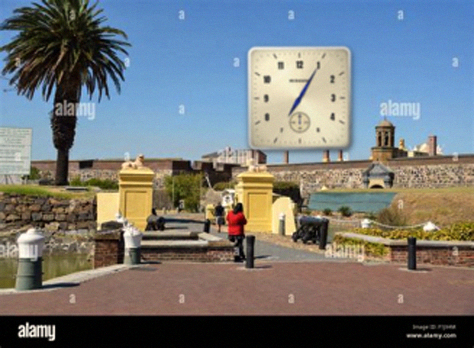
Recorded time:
h=7 m=5
